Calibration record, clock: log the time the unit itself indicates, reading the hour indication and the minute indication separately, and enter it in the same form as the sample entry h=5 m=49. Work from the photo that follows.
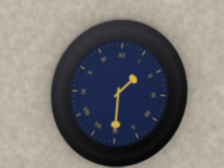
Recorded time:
h=1 m=30
